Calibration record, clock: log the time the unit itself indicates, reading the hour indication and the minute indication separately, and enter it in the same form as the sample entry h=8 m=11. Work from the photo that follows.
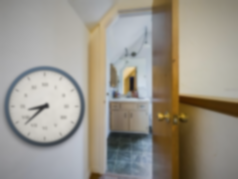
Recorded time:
h=8 m=38
